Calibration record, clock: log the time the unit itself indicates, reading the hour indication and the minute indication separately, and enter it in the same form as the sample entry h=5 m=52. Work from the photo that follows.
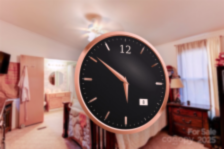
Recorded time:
h=5 m=51
